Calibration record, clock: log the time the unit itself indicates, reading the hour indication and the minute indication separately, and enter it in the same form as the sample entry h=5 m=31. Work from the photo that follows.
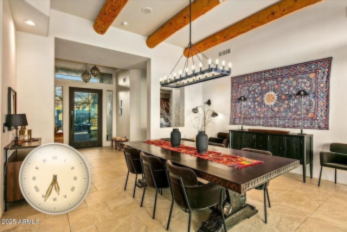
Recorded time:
h=5 m=34
